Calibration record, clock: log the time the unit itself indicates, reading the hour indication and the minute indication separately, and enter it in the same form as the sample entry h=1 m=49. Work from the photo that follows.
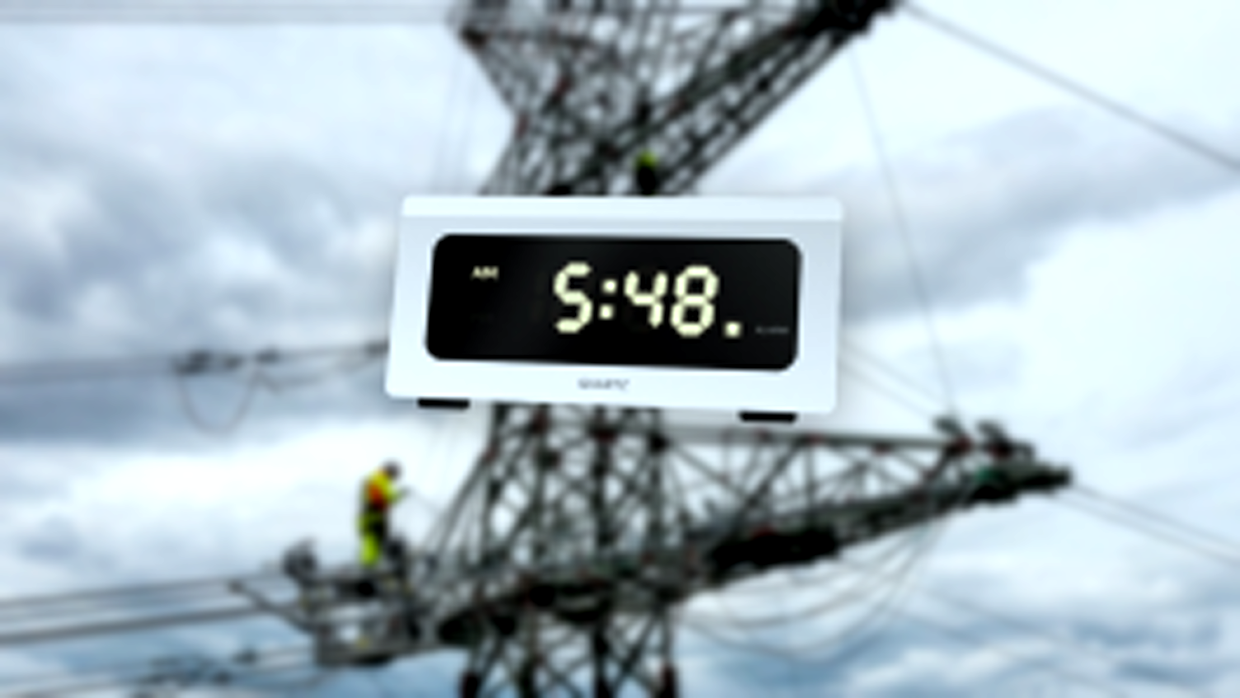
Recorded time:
h=5 m=48
